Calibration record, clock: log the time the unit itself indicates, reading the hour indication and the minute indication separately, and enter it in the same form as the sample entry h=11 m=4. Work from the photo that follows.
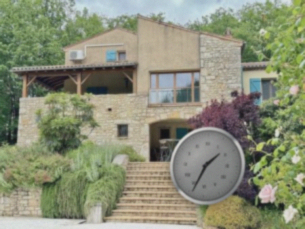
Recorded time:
h=1 m=34
